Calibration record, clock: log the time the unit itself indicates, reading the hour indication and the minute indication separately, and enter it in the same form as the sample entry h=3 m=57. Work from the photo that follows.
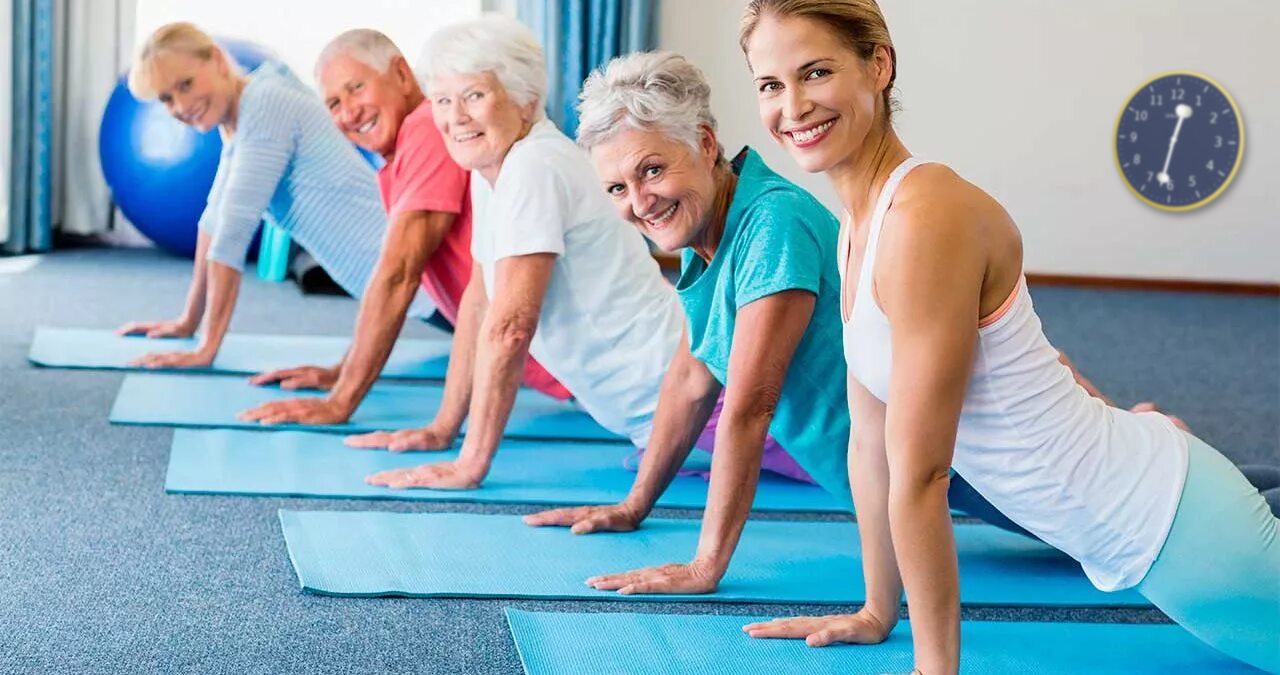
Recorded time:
h=12 m=32
